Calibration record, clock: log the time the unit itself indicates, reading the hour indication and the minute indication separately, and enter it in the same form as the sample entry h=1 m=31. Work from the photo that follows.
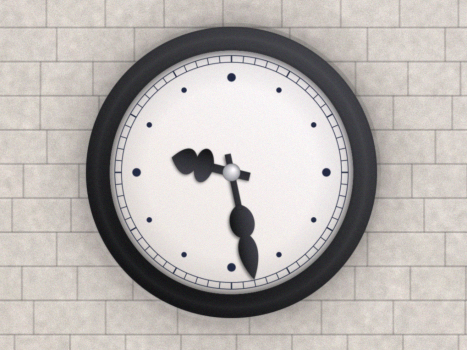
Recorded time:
h=9 m=28
